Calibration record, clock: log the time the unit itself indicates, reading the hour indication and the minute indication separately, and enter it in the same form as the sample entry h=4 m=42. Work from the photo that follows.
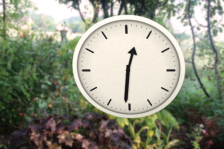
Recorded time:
h=12 m=31
